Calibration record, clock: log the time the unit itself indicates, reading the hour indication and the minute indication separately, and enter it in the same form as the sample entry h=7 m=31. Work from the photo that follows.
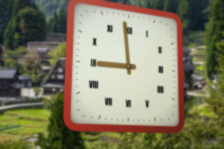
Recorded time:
h=8 m=59
